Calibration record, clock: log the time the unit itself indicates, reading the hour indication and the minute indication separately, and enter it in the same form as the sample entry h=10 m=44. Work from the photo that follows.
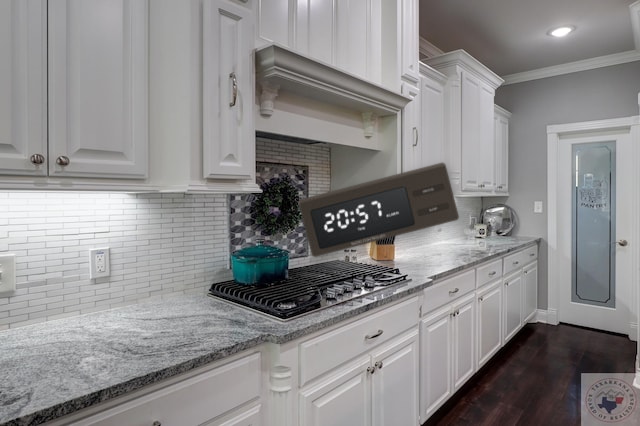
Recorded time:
h=20 m=57
